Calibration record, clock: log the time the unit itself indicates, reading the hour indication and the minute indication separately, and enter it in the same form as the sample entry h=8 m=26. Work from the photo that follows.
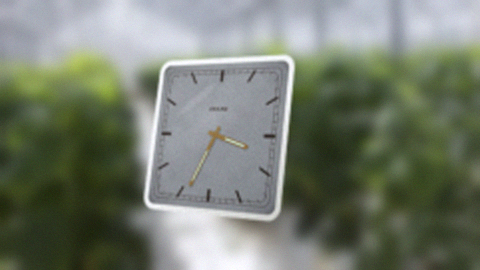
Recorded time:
h=3 m=34
